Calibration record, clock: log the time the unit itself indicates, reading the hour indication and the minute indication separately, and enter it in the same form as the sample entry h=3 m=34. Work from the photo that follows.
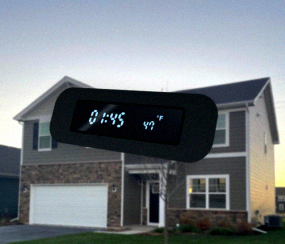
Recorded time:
h=1 m=45
